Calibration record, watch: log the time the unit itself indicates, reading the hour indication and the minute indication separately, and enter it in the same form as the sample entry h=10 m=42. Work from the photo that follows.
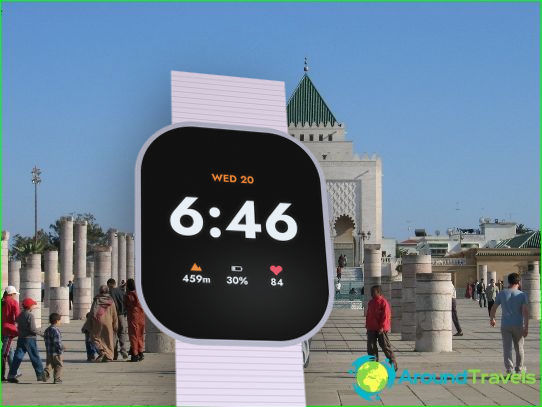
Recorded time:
h=6 m=46
